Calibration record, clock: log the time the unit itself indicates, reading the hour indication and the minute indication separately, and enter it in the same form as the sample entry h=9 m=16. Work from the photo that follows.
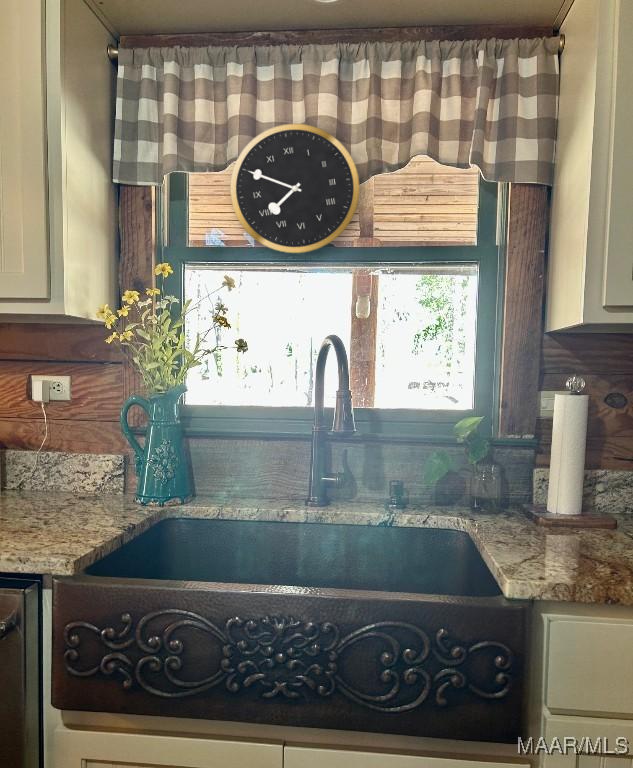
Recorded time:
h=7 m=50
